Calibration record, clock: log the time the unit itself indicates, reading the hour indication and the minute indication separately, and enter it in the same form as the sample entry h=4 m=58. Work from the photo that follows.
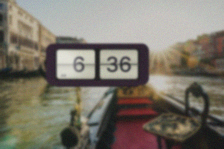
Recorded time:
h=6 m=36
